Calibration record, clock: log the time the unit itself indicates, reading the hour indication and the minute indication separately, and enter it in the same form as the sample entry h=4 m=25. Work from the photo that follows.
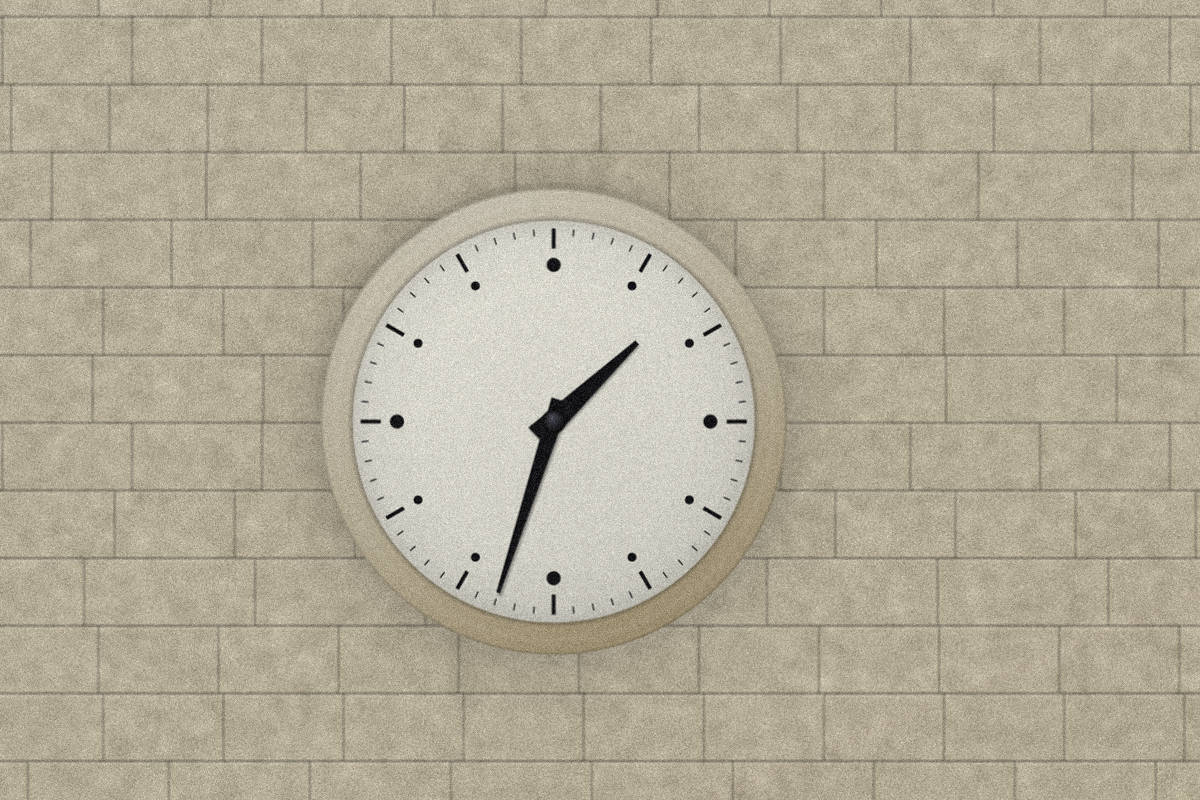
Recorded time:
h=1 m=33
